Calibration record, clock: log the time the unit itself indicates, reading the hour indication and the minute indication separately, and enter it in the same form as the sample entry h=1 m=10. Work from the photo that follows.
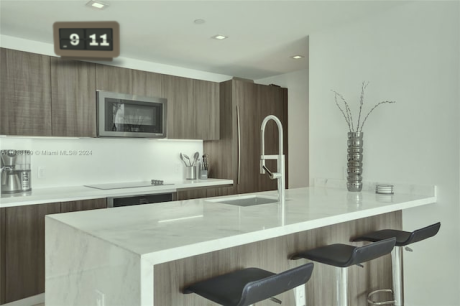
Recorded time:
h=9 m=11
